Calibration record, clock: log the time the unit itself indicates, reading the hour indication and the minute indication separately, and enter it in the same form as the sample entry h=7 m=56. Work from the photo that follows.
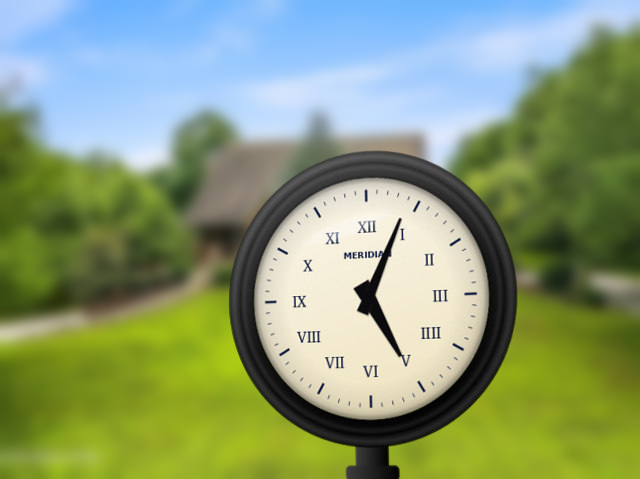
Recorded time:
h=5 m=4
